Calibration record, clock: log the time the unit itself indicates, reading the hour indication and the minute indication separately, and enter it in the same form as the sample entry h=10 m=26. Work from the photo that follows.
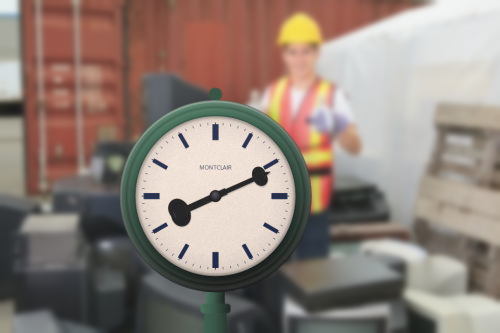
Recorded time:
h=8 m=11
